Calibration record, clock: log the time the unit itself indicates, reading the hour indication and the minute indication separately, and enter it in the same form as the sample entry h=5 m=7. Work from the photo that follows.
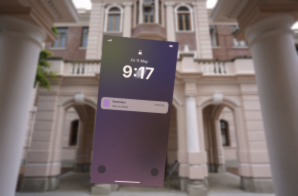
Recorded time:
h=9 m=17
